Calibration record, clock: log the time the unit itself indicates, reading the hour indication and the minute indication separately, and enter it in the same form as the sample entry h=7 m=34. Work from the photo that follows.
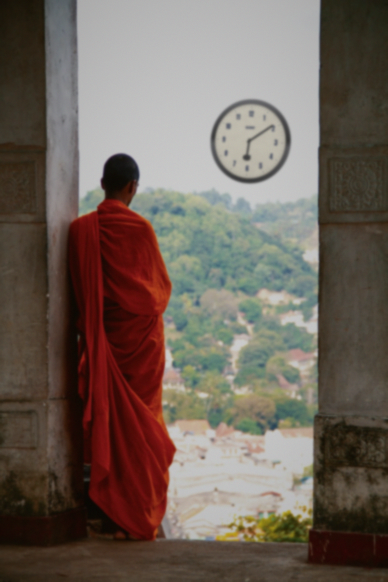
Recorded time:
h=6 m=9
